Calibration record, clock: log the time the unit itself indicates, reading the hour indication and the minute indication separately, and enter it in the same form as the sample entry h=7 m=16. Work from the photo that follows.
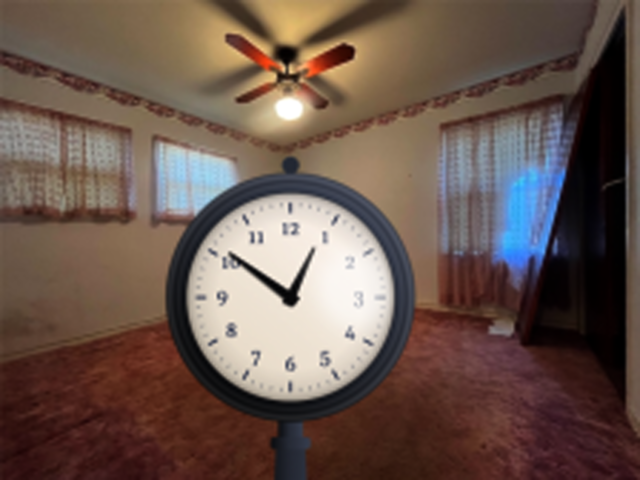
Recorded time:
h=12 m=51
